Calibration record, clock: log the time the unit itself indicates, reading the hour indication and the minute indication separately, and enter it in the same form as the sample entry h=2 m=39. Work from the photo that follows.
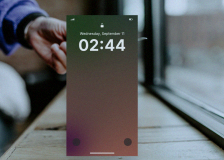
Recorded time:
h=2 m=44
